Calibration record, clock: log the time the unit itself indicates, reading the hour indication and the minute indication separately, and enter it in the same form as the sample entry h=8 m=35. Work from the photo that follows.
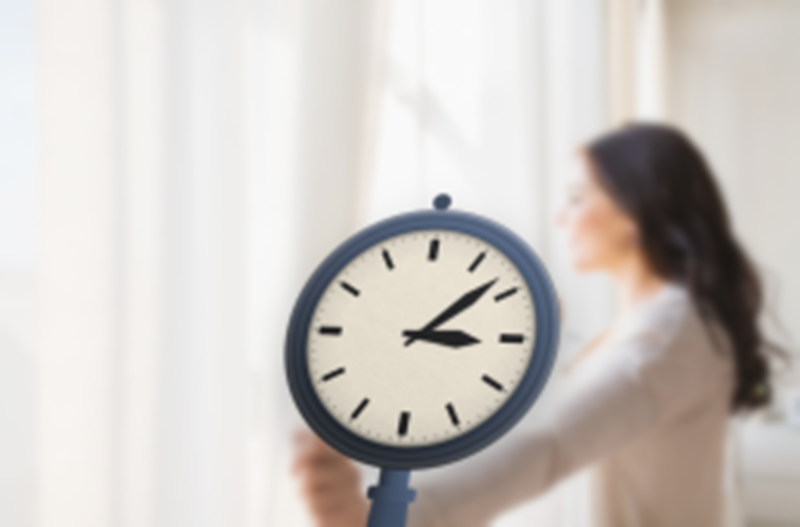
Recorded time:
h=3 m=8
